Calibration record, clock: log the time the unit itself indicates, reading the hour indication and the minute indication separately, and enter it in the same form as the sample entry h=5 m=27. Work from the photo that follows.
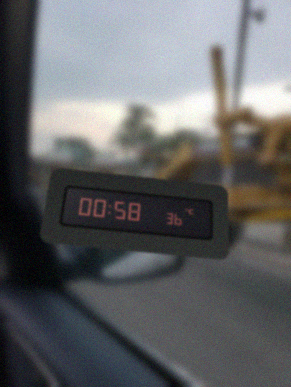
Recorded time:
h=0 m=58
